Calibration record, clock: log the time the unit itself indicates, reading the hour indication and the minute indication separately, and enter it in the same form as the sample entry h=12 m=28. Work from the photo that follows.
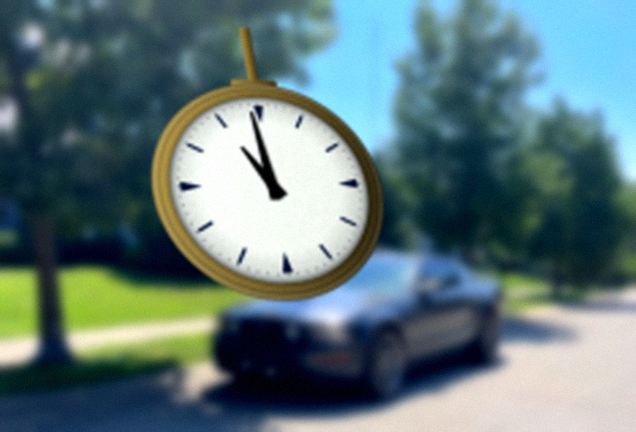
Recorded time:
h=10 m=59
